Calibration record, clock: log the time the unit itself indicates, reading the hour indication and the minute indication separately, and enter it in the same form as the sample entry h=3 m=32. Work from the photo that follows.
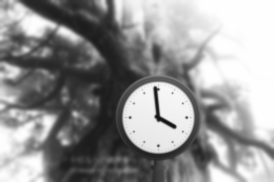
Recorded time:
h=3 m=59
